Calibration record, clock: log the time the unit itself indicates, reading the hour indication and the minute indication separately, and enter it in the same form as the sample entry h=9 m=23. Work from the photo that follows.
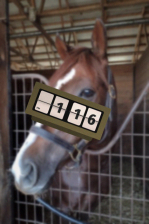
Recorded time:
h=1 m=16
